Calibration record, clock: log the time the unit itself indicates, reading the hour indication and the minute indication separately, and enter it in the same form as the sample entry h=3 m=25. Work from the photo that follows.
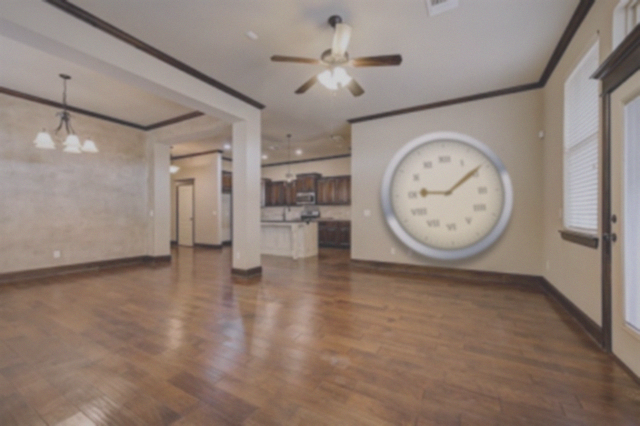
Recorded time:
h=9 m=9
